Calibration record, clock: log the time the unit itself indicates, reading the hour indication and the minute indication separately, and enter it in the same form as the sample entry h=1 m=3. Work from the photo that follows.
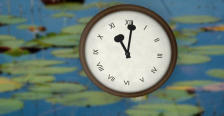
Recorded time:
h=11 m=1
